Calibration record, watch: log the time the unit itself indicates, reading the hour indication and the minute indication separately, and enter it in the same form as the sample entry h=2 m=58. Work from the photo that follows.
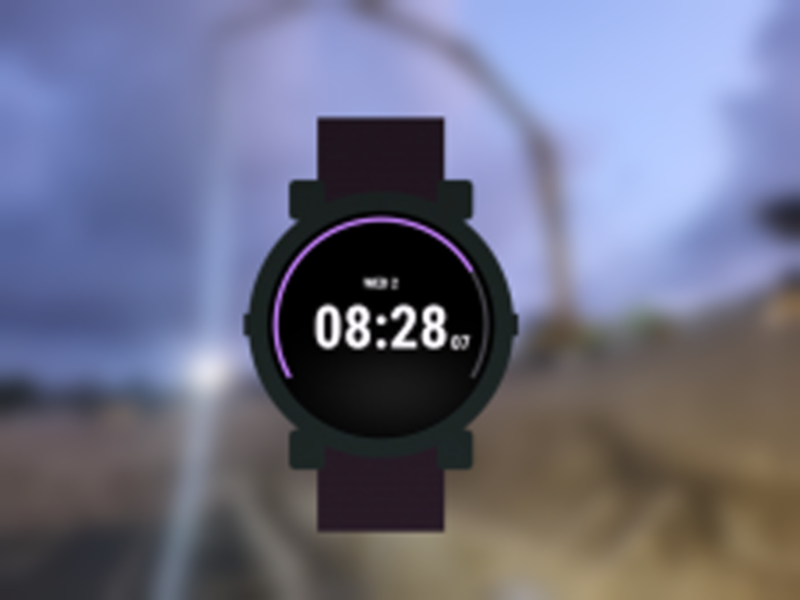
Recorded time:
h=8 m=28
